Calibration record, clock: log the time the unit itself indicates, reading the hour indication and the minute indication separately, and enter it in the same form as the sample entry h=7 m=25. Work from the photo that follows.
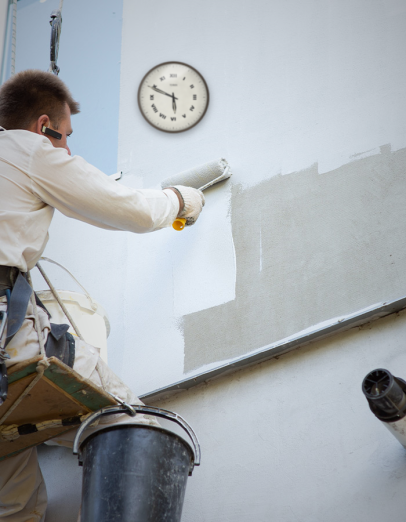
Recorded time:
h=5 m=49
